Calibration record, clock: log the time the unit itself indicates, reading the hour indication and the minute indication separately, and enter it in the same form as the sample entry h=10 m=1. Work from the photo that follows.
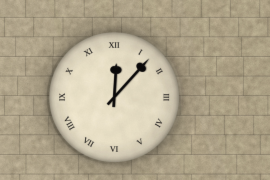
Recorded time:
h=12 m=7
